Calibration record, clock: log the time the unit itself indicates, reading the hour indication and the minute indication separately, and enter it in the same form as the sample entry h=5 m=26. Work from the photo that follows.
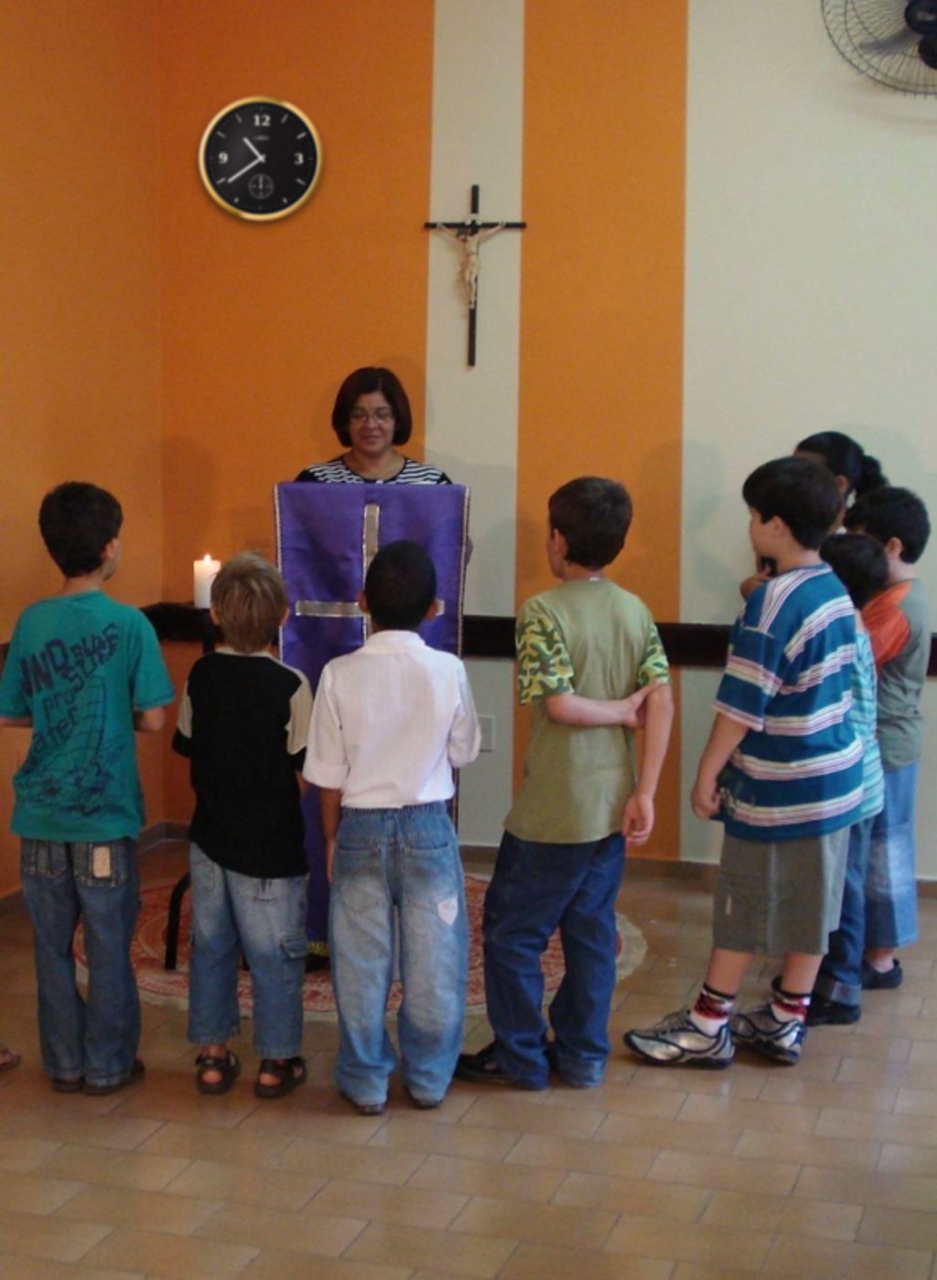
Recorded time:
h=10 m=39
